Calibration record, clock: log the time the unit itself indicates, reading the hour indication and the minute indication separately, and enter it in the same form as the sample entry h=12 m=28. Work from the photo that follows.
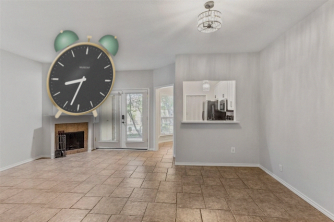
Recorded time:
h=8 m=33
